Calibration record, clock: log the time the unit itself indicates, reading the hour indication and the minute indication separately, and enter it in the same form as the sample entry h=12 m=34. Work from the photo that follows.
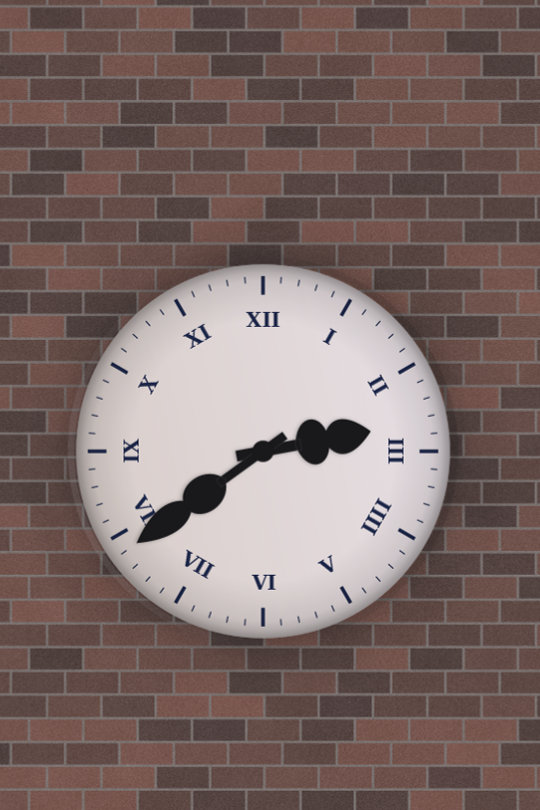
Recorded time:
h=2 m=39
